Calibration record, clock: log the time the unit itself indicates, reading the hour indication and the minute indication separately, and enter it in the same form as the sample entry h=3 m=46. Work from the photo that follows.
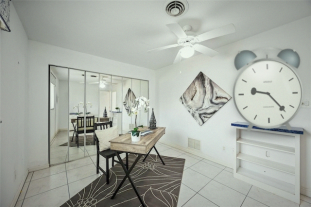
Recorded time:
h=9 m=23
